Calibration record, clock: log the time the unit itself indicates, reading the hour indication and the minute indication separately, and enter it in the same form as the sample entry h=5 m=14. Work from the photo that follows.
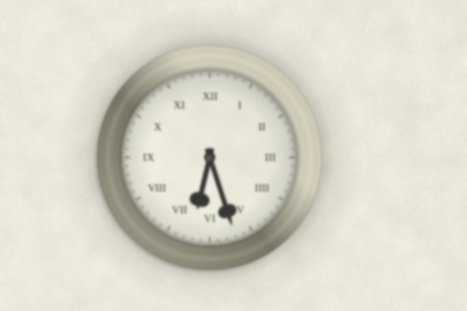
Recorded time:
h=6 m=27
